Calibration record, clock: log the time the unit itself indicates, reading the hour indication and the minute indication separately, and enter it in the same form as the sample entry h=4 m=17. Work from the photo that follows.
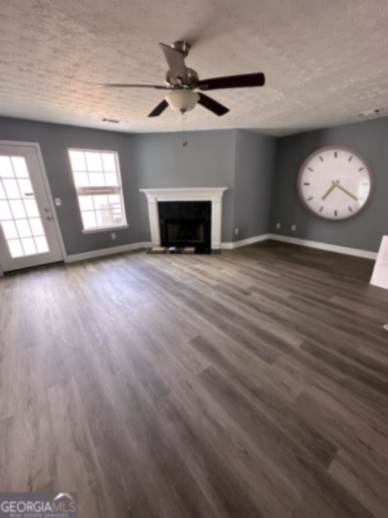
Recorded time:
h=7 m=21
